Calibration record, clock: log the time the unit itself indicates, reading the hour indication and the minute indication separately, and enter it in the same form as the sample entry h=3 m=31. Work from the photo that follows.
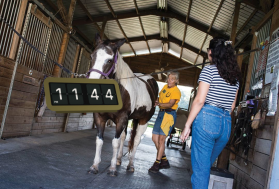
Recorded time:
h=11 m=44
